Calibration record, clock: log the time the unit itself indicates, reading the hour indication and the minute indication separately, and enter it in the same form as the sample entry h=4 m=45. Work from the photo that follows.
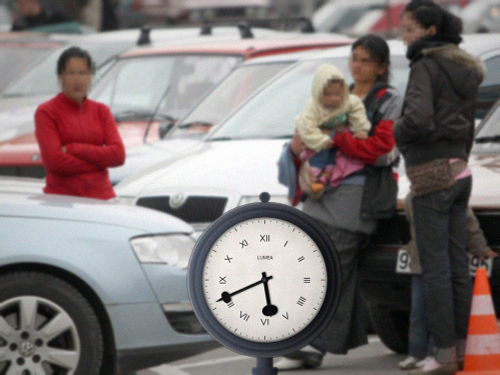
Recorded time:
h=5 m=41
